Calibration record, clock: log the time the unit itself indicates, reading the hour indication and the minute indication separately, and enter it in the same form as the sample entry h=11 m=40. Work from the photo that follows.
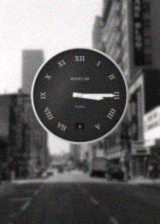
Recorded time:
h=3 m=15
